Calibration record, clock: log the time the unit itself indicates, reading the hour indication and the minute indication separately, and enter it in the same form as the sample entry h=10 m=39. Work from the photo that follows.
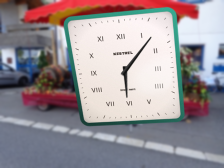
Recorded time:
h=6 m=7
